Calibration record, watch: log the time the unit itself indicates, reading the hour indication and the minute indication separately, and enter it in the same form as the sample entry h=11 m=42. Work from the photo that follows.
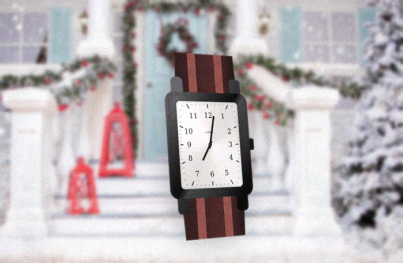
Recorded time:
h=7 m=2
